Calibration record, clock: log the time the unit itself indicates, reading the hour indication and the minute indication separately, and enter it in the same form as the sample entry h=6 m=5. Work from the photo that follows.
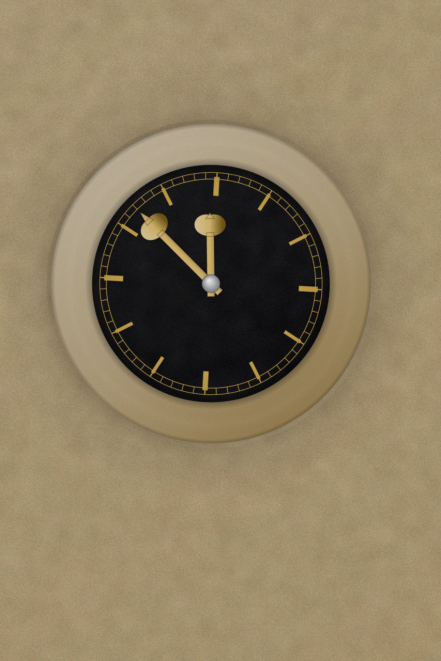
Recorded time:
h=11 m=52
